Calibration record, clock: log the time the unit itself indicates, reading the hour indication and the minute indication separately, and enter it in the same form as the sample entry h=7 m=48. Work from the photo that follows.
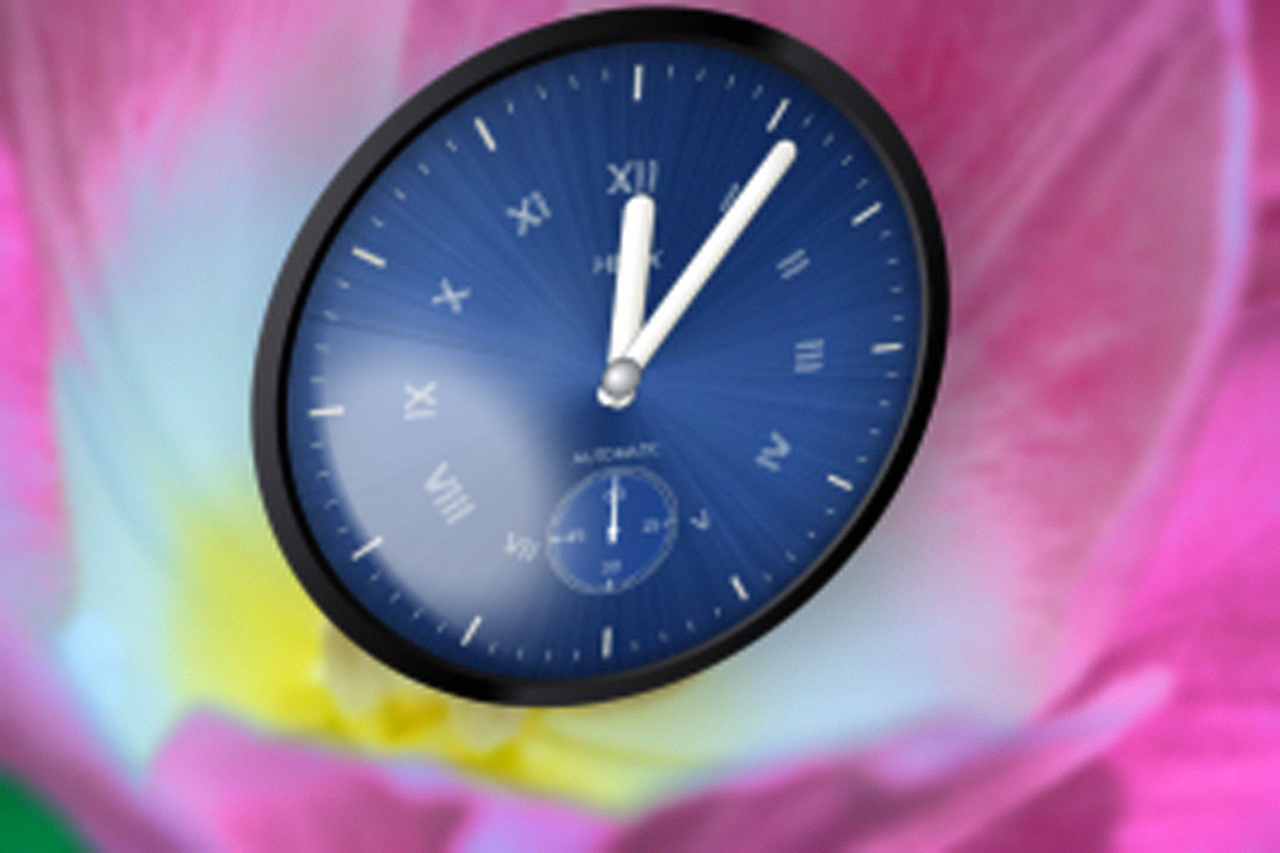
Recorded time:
h=12 m=6
